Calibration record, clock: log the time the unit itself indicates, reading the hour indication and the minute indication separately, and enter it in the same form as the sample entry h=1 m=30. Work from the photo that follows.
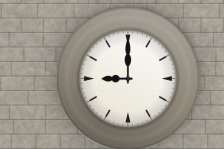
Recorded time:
h=9 m=0
